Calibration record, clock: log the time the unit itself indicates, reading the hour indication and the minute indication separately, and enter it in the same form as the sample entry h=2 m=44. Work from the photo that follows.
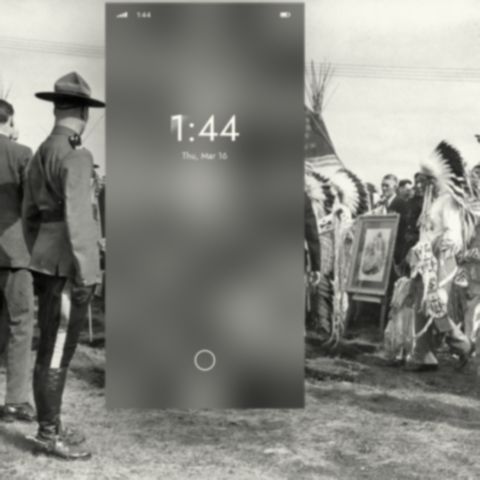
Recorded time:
h=1 m=44
